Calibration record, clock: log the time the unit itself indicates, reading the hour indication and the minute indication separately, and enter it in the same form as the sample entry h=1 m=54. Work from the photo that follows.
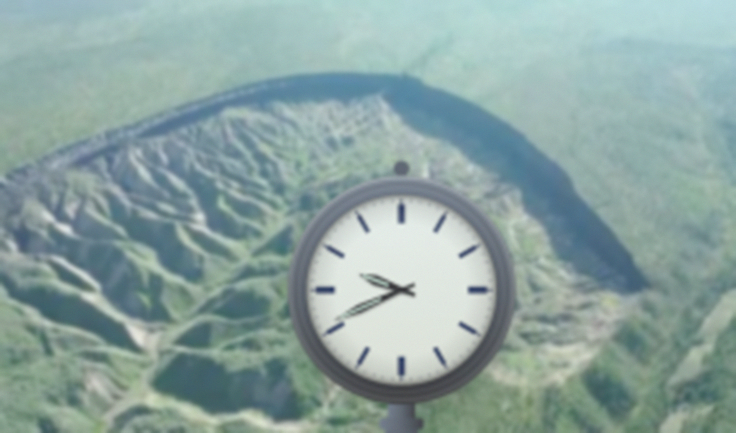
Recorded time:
h=9 m=41
